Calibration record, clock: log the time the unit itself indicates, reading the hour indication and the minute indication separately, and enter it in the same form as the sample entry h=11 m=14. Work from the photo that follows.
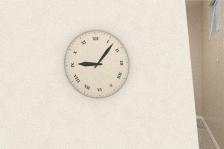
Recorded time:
h=9 m=7
